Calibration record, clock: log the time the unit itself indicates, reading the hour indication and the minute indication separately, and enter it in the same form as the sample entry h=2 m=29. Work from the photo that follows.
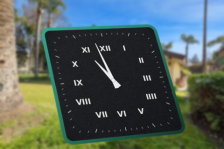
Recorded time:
h=10 m=58
